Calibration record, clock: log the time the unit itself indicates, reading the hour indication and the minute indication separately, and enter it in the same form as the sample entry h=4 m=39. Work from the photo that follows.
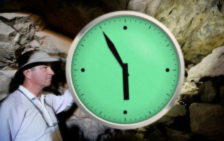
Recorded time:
h=5 m=55
